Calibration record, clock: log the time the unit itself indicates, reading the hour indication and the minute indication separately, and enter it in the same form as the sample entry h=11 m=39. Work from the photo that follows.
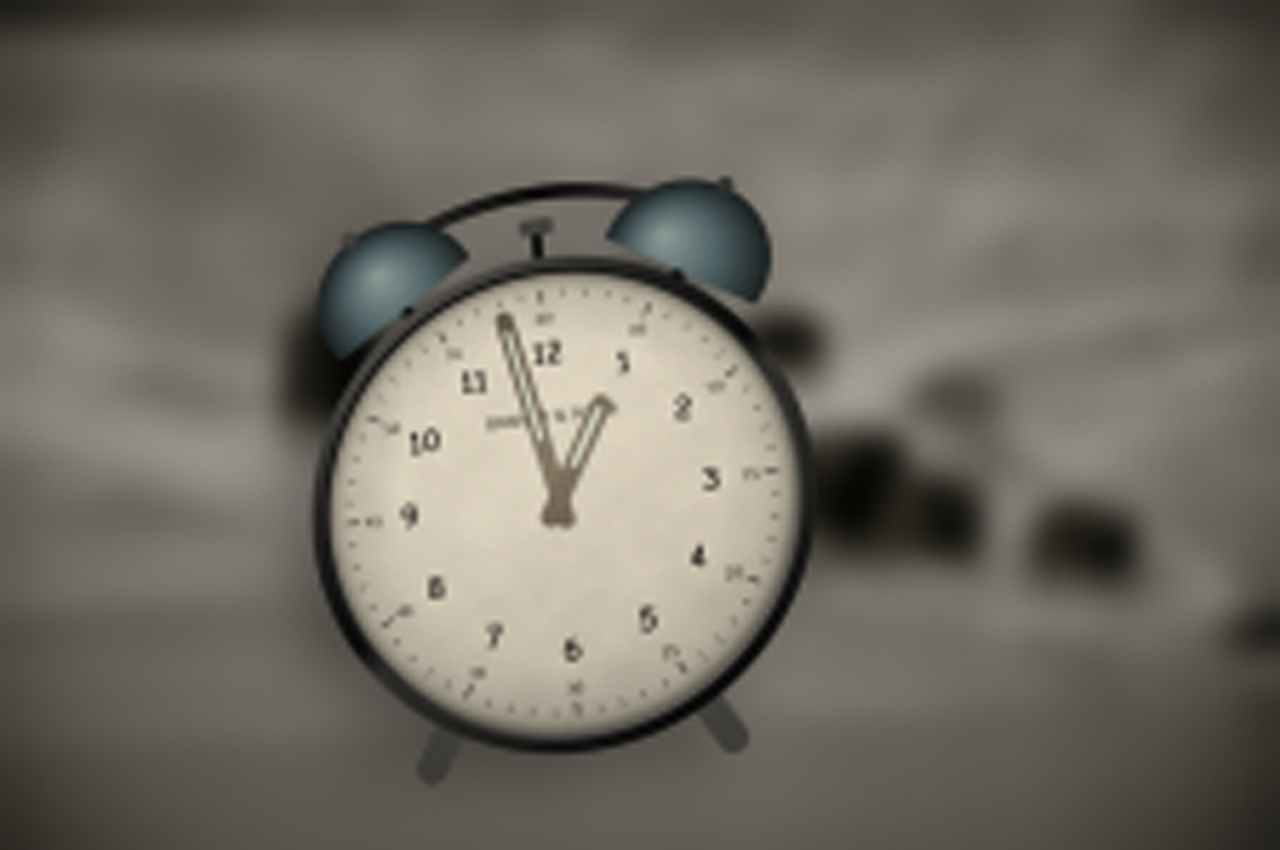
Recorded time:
h=12 m=58
